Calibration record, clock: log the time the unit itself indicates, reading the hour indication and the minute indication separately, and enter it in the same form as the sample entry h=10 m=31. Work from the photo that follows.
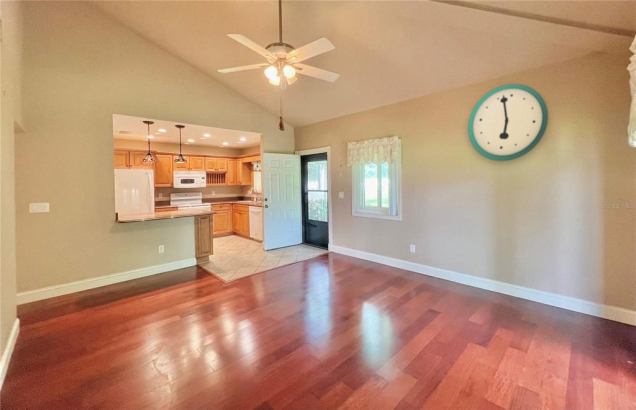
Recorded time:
h=5 m=57
